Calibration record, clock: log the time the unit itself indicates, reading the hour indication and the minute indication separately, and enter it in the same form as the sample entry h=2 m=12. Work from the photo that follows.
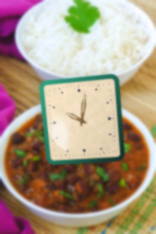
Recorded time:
h=10 m=2
